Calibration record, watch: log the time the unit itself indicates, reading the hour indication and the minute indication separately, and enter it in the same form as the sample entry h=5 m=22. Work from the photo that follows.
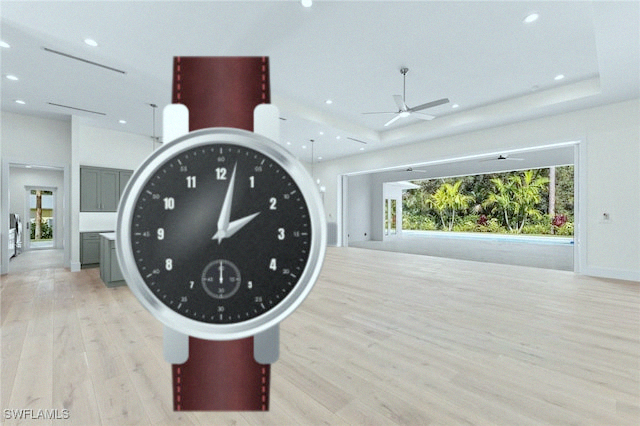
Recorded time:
h=2 m=2
